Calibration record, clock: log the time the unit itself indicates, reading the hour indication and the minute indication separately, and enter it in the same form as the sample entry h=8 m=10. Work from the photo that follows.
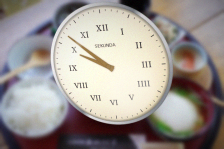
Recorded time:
h=9 m=52
